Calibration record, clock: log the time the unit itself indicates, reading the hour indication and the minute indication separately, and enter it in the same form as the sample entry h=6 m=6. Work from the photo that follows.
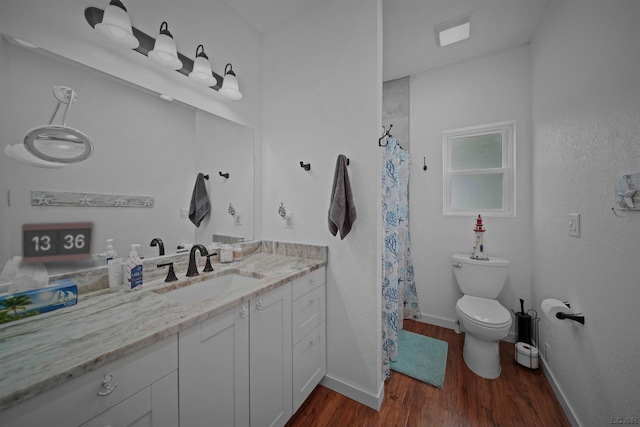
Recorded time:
h=13 m=36
